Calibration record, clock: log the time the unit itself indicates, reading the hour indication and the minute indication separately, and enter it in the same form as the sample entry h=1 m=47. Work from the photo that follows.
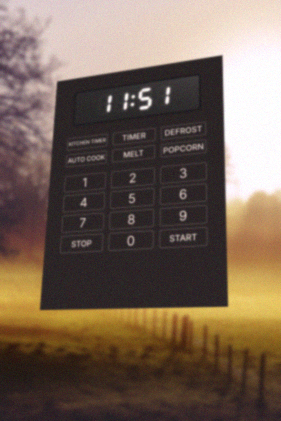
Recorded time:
h=11 m=51
